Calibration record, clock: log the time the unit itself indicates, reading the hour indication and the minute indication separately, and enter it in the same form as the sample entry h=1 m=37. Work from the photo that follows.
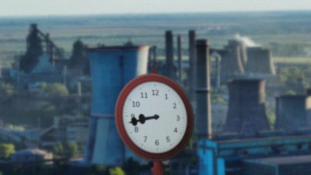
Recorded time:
h=8 m=43
